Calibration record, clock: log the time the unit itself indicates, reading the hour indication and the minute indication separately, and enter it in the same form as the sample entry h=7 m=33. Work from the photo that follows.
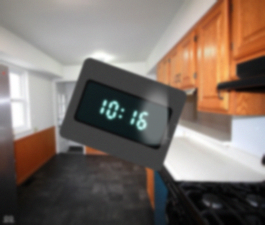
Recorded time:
h=10 m=16
